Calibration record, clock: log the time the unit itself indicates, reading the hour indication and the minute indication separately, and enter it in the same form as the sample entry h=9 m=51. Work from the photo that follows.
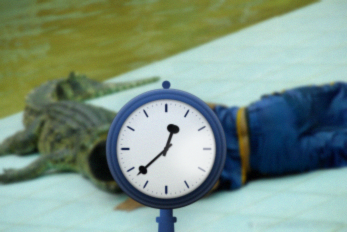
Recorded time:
h=12 m=38
